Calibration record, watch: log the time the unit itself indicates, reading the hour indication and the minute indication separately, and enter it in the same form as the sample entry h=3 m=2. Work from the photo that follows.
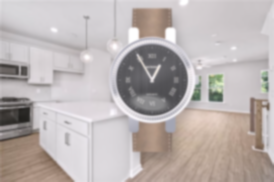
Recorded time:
h=12 m=55
